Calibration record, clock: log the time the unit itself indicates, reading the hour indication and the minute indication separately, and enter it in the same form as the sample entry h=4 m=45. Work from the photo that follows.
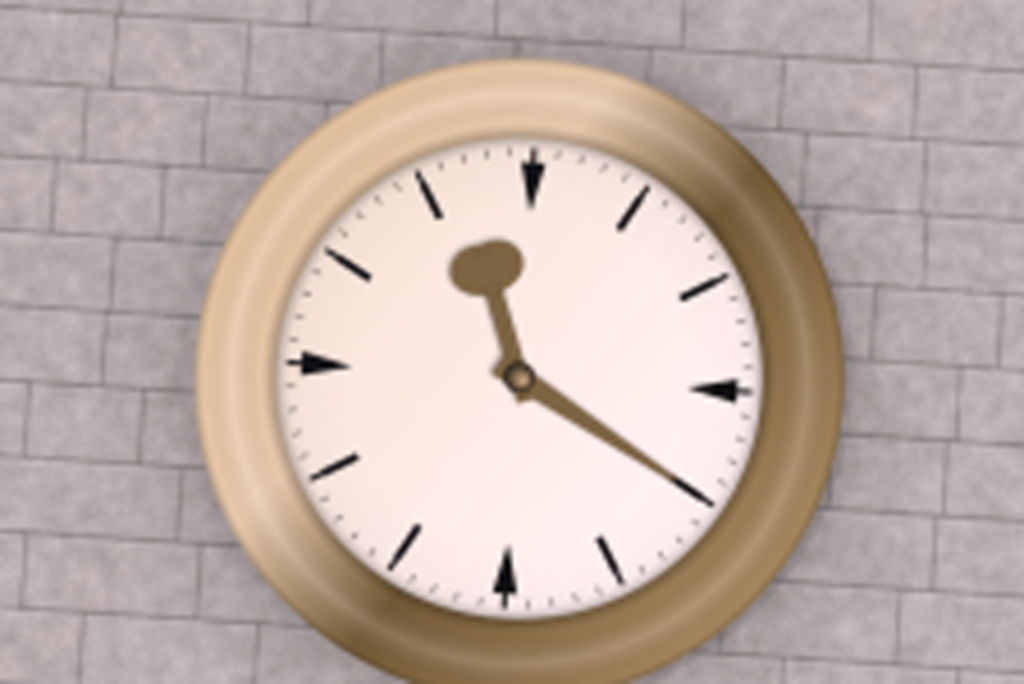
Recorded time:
h=11 m=20
